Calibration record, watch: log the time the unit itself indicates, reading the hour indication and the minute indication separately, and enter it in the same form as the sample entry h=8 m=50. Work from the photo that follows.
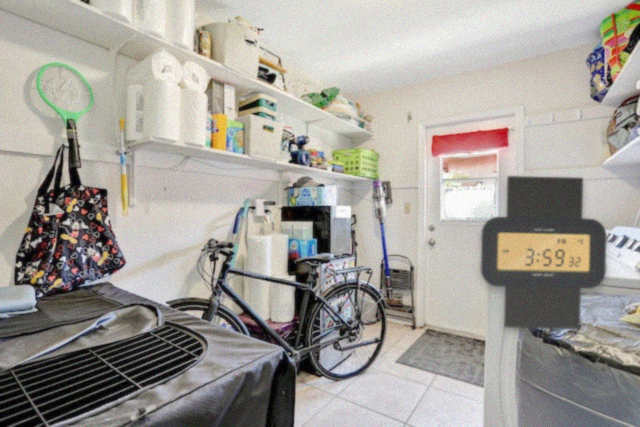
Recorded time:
h=3 m=59
